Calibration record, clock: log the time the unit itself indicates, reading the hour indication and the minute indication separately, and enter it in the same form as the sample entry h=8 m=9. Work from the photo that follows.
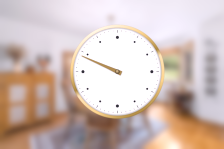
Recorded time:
h=9 m=49
